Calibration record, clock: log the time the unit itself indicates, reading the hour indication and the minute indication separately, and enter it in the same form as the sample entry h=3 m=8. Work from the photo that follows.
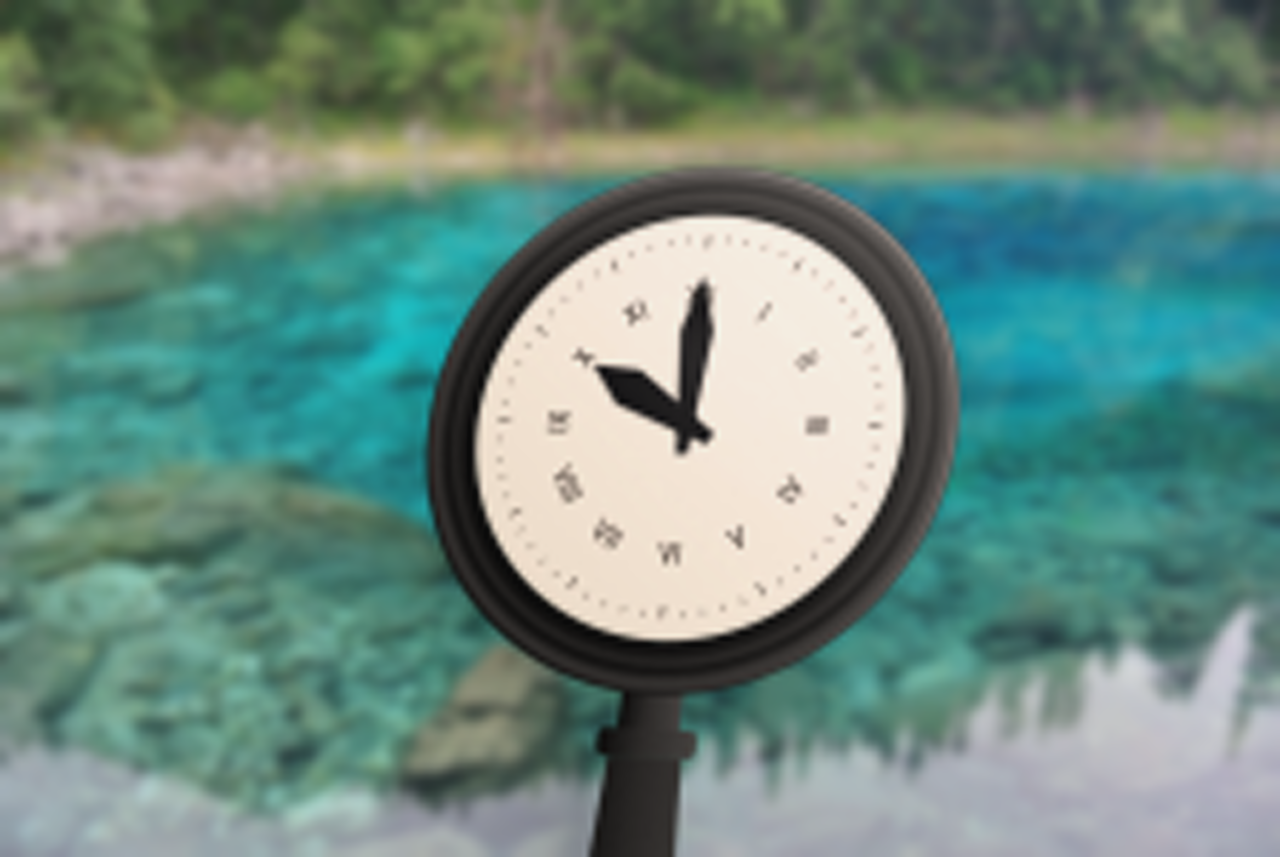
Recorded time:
h=10 m=0
